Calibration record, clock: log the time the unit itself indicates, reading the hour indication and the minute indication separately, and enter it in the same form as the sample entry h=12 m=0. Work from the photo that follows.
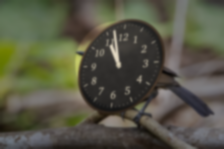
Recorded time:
h=10 m=57
